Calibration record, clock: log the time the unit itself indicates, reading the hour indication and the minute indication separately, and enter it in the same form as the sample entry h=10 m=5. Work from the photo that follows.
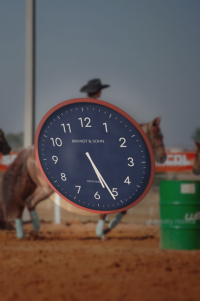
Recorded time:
h=5 m=26
